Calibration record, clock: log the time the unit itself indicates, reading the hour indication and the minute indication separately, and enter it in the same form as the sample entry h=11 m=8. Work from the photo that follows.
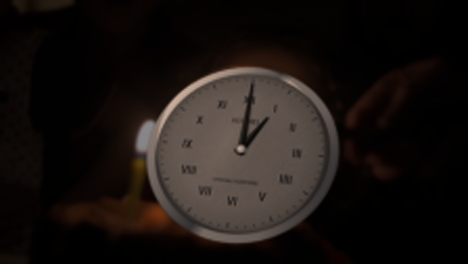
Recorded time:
h=1 m=0
